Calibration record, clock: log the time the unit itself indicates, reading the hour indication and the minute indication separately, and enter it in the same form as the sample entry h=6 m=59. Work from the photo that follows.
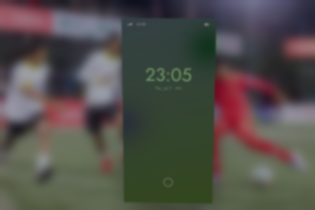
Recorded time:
h=23 m=5
